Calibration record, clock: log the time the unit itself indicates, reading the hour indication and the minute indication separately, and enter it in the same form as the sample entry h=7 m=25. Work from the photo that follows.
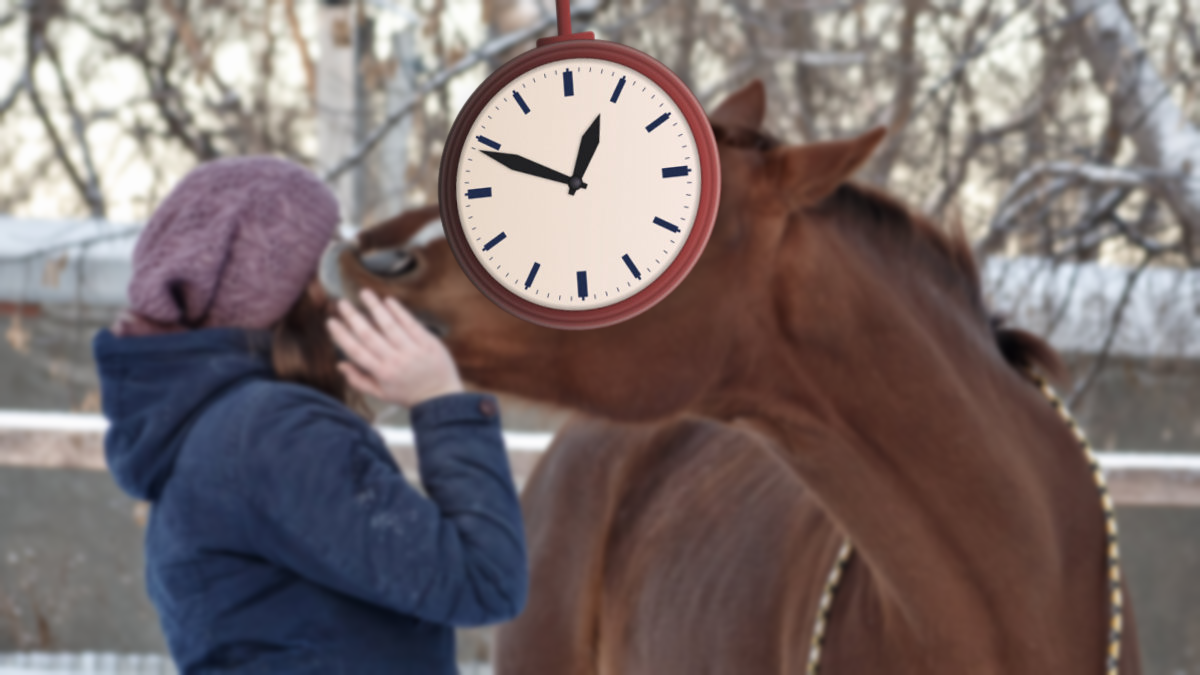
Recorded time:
h=12 m=49
